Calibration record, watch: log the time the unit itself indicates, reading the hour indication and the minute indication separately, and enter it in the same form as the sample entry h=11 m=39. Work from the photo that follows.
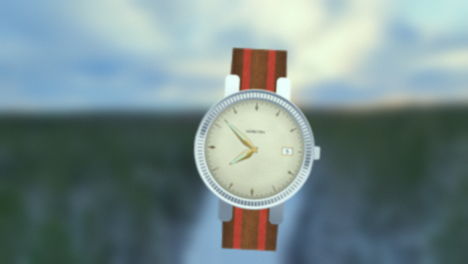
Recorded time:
h=7 m=52
